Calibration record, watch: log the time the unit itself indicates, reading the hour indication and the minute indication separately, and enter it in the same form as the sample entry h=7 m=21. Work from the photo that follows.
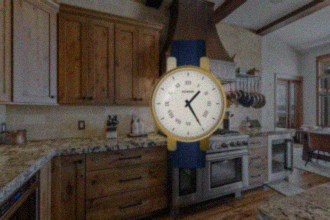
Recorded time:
h=1 m=25
